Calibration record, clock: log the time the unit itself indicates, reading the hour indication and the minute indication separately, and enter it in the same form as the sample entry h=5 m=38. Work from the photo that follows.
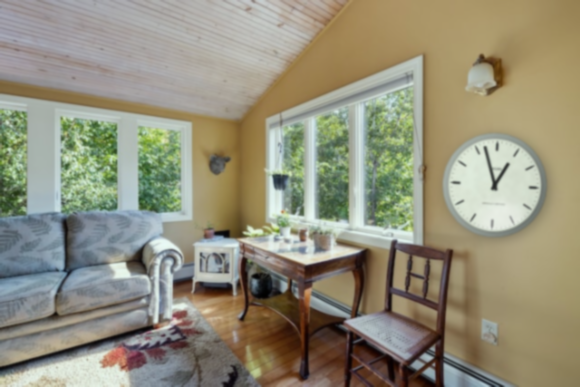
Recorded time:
h=12 m=57
